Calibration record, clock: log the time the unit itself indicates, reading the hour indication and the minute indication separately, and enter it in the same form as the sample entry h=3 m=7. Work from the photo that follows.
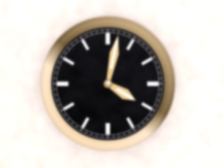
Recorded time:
h=4 m=2
